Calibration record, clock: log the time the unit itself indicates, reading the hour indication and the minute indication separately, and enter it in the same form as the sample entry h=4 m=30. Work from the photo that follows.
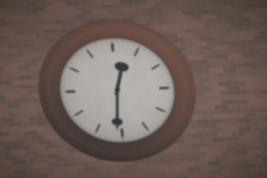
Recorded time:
h=12 m=31
